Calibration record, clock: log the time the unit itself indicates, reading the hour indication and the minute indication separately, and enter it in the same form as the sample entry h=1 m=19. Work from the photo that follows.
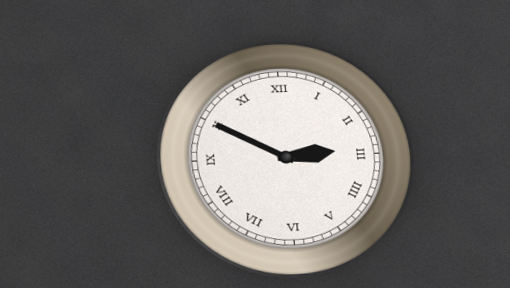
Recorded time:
h=2 m=50
